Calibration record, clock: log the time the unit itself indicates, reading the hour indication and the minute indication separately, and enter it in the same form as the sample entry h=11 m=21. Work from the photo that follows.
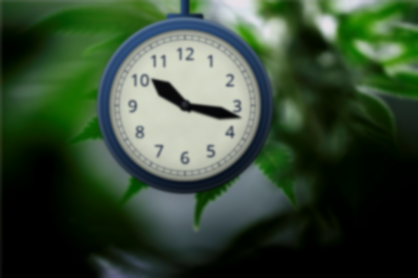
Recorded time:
h=10 m=17
